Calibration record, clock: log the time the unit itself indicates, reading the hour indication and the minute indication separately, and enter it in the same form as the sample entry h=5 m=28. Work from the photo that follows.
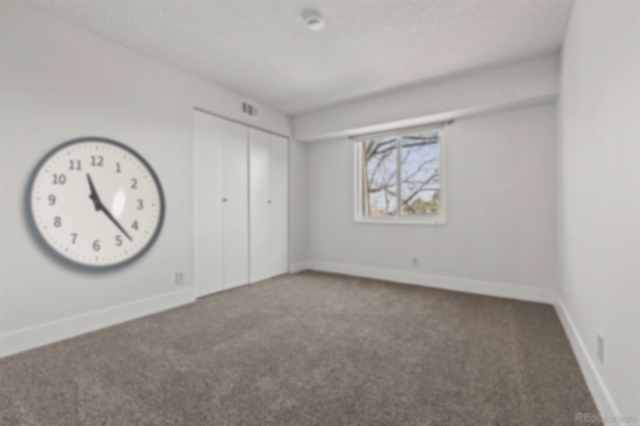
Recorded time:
h=11 m=23
